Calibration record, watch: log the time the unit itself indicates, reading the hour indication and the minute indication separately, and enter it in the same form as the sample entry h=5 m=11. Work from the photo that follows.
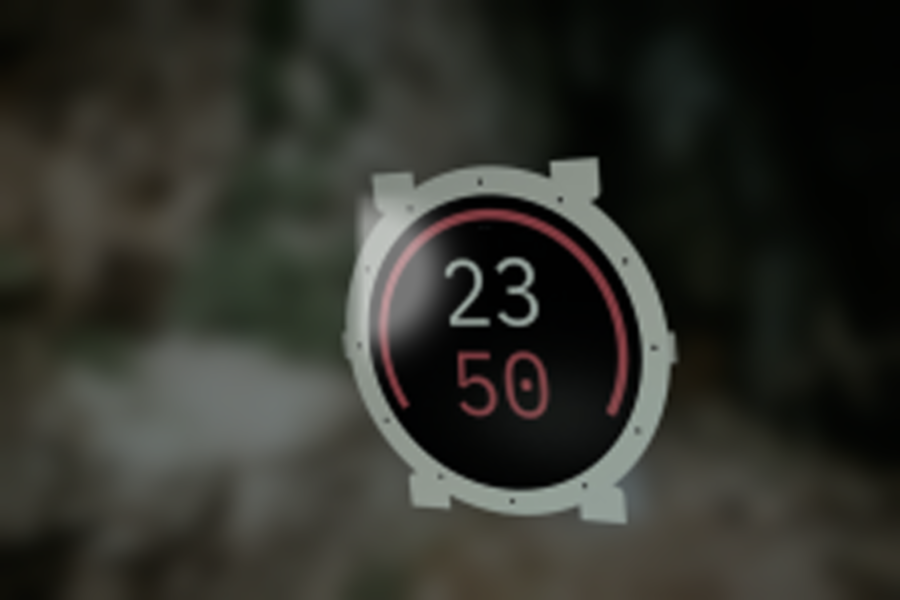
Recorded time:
h=23 m=50
